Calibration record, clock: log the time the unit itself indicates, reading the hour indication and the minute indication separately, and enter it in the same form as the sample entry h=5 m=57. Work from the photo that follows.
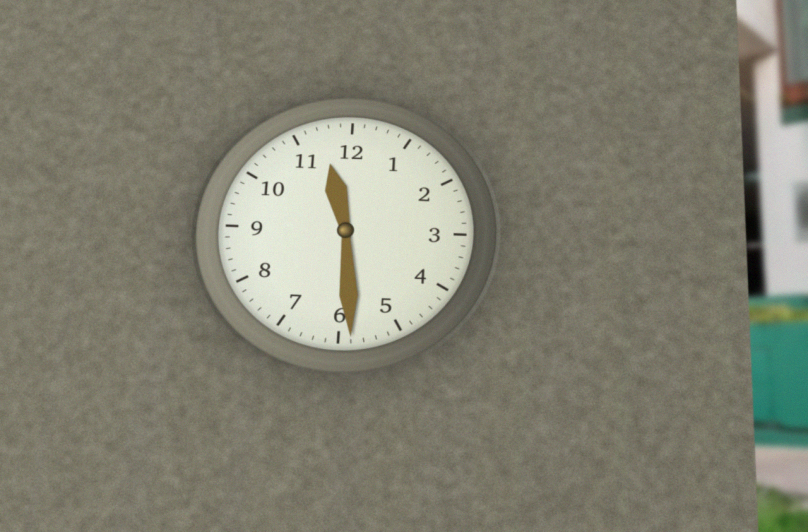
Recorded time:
h=11 m=29
